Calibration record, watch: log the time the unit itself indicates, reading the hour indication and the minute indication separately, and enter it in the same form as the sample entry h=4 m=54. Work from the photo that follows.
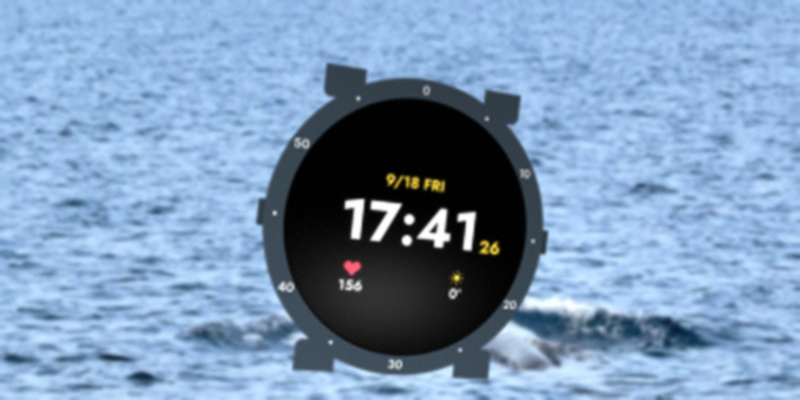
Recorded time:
h=17 m=41
